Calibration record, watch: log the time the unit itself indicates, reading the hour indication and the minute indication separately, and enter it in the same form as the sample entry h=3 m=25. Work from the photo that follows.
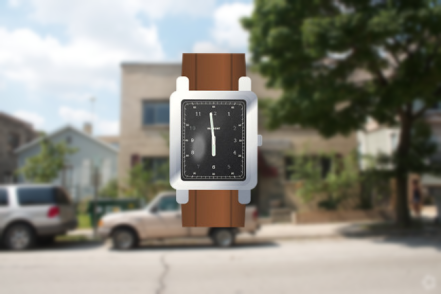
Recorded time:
h=5 m=59
